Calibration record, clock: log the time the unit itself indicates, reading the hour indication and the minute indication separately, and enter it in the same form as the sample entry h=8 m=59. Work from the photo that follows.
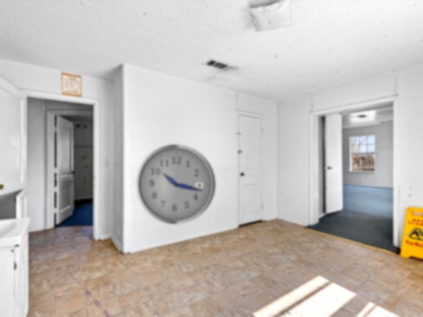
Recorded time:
h=10 m=17
